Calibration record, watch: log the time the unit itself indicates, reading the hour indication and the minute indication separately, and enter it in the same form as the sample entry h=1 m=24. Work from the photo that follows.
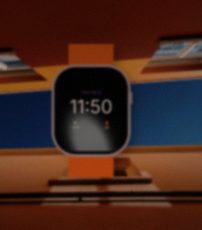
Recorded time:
h=11 m=50
